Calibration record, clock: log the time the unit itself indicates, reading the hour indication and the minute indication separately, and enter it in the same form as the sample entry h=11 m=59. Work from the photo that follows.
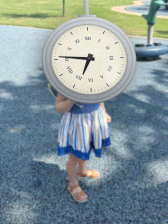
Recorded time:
h=6 m=46
